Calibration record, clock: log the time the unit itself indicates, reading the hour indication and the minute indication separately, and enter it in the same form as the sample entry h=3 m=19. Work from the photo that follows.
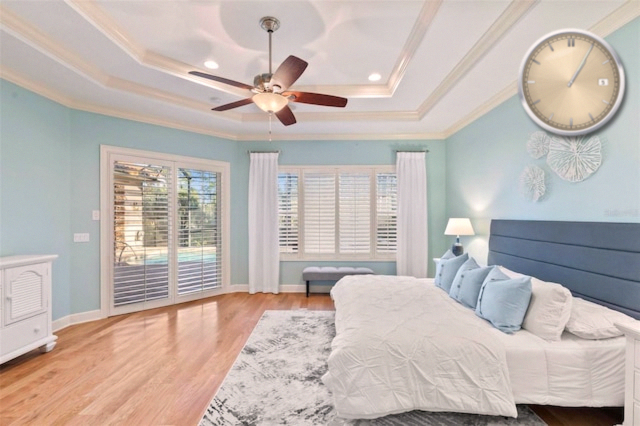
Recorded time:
h=1 m=5
